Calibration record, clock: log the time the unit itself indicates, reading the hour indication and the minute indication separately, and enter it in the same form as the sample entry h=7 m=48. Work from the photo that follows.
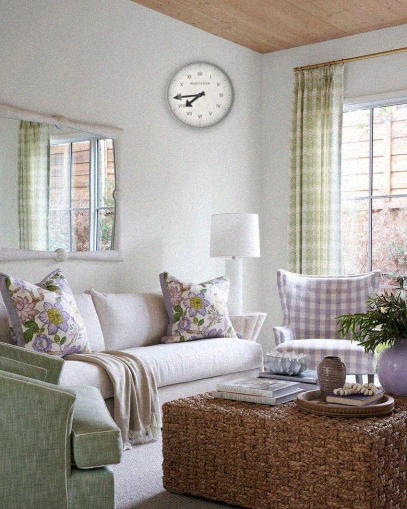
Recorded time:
h=7 m=44
